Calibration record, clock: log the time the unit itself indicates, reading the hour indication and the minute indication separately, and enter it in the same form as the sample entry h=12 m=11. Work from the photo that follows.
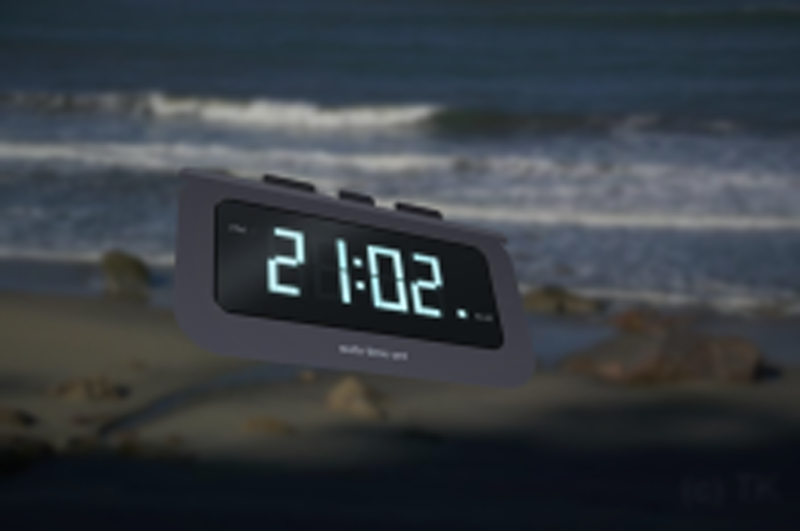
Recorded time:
h=21 m=2
